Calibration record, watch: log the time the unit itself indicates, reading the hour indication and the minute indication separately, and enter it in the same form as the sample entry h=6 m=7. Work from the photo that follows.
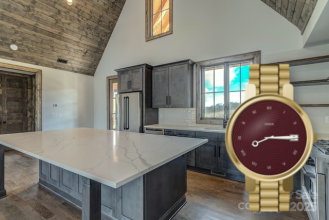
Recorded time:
h=8 m=15
